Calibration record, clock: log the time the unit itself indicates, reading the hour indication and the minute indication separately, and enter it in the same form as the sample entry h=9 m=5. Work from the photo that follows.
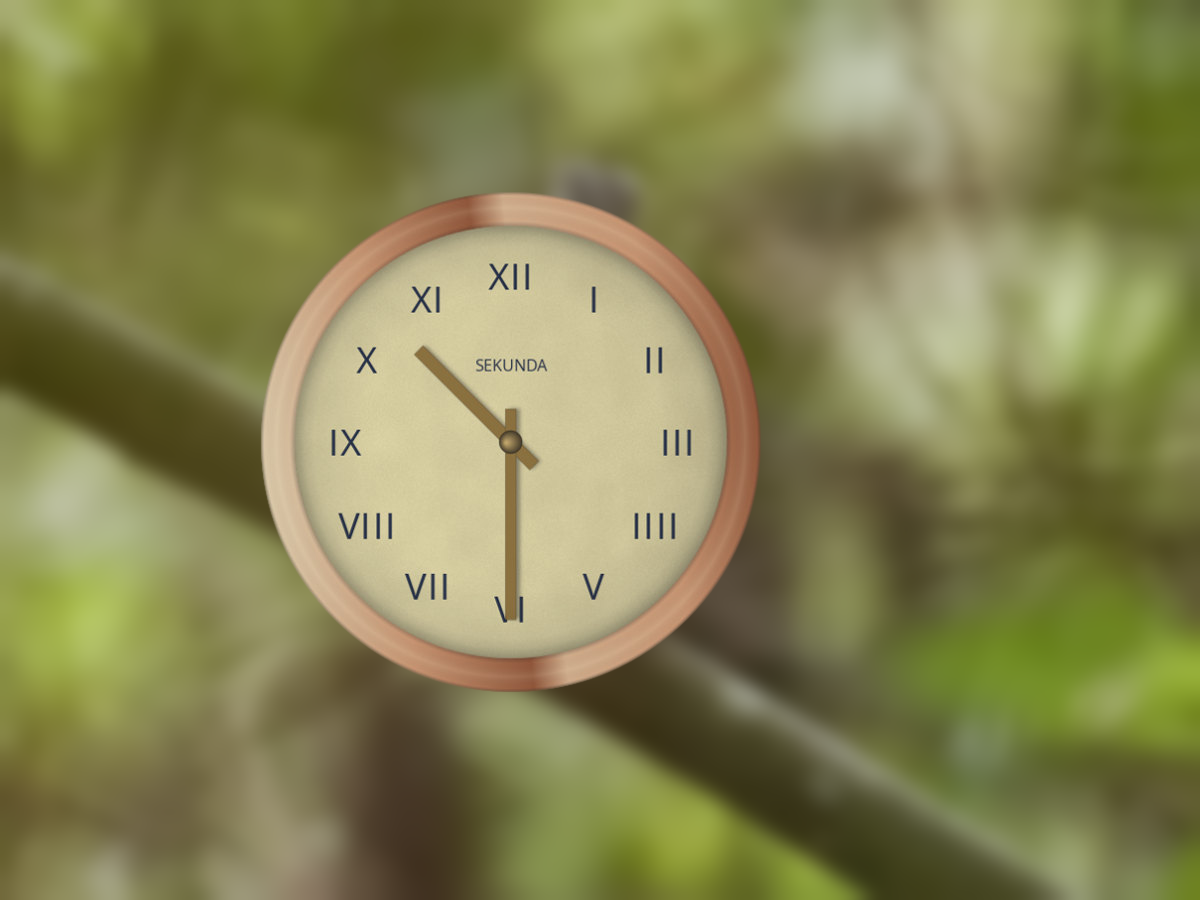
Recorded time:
h=10 m=30
